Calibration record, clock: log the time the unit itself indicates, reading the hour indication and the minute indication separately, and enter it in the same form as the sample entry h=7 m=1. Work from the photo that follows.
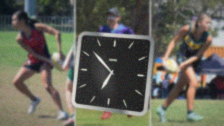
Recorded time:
h=6 m=52
